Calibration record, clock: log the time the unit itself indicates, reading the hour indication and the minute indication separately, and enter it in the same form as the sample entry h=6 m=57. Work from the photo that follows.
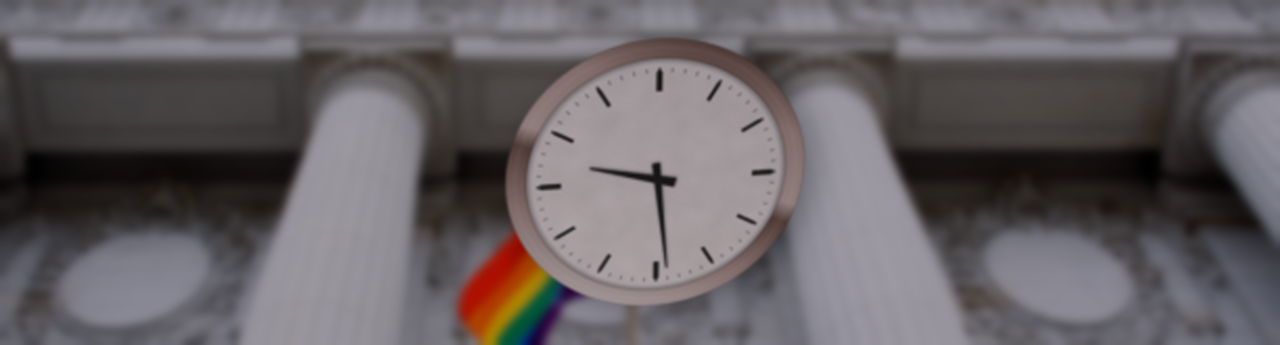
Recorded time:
h=9 m=29
